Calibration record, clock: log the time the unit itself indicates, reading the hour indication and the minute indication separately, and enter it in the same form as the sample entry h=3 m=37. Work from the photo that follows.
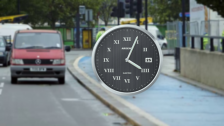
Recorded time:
h=4 m=4
